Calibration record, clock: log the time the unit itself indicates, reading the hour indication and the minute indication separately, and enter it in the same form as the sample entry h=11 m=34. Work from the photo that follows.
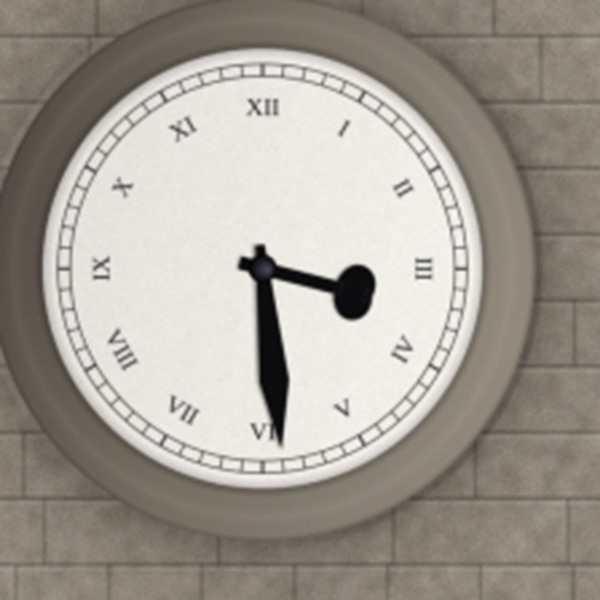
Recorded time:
h=3 m=29
